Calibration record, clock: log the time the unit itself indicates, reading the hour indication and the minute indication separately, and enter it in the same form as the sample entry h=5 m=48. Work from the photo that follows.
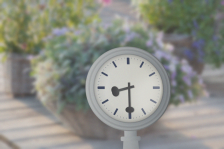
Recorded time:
h=8 m=30
